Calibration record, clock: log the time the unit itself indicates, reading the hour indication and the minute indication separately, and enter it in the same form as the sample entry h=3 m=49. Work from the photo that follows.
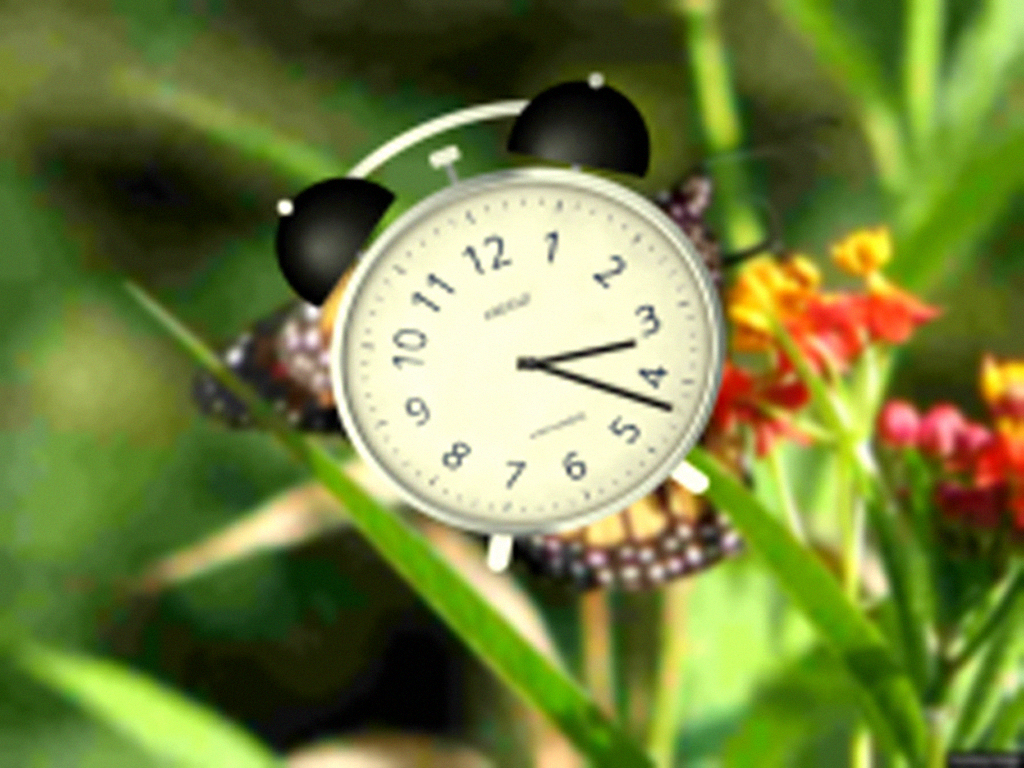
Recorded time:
h=3 m=22
